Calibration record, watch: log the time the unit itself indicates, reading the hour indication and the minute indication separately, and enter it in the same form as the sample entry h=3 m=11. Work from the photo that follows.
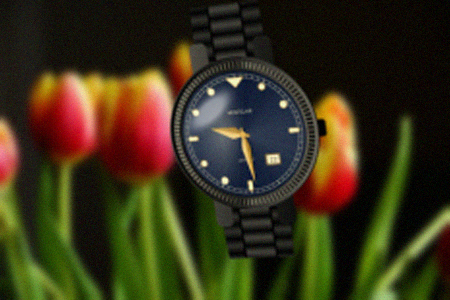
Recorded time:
h=9 m=29
